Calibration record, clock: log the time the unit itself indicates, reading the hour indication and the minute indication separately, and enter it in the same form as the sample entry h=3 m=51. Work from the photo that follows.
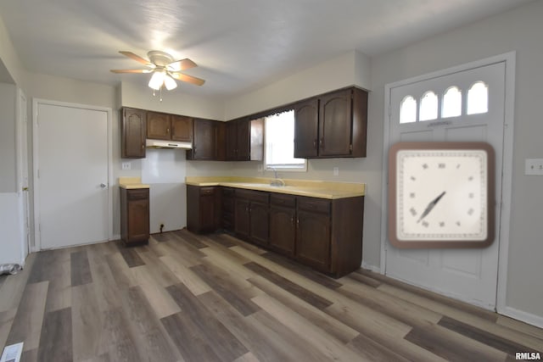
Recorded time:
h=7 m=37
